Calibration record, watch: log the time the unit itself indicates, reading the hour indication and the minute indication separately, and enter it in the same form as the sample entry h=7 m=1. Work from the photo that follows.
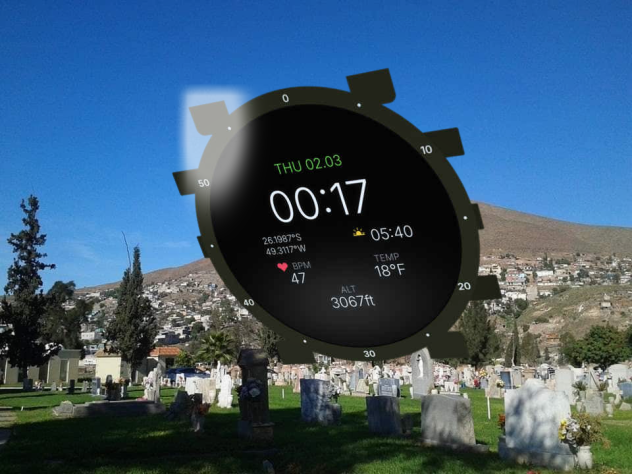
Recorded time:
h=0 m=17
